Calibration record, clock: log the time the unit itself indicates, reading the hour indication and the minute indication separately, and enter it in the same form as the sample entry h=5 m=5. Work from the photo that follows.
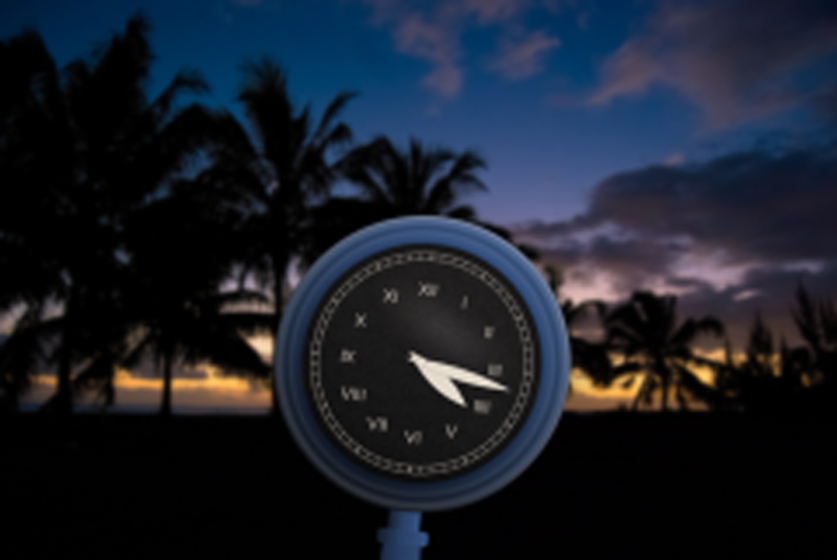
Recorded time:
h=4 m=17
